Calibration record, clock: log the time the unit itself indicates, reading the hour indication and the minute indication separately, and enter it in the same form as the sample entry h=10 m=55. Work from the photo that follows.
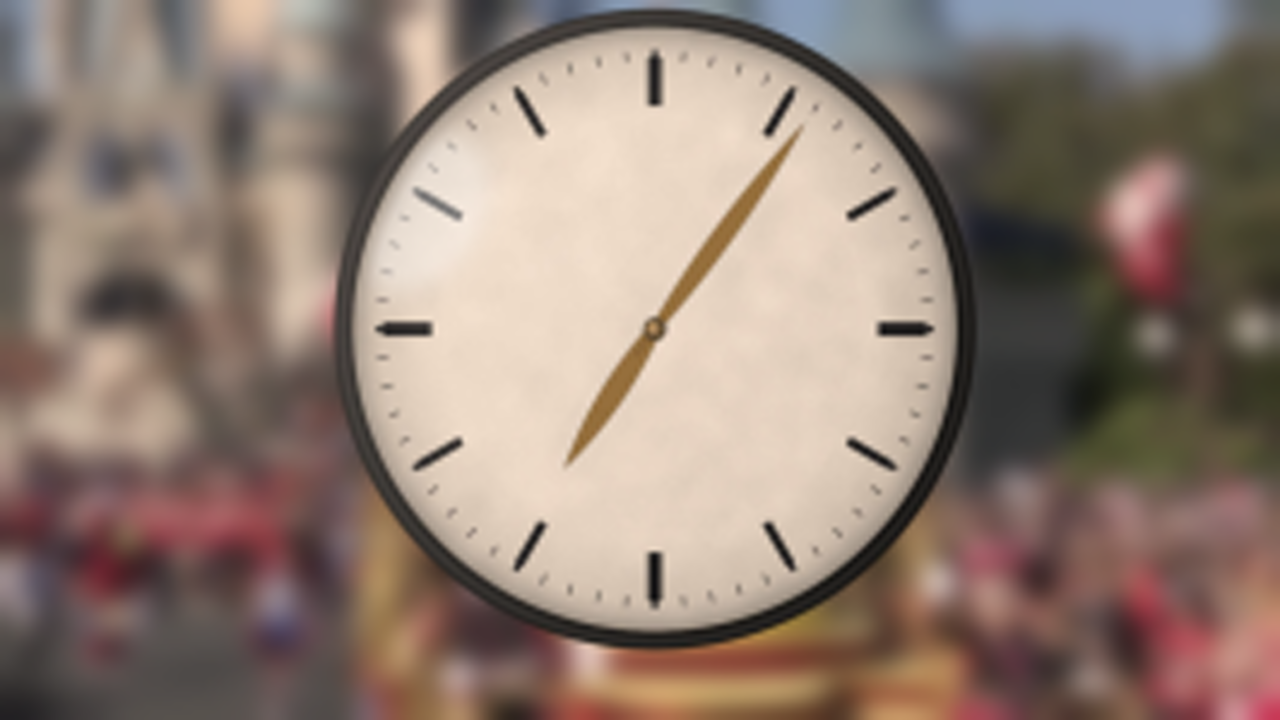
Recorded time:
h=7 m=6
